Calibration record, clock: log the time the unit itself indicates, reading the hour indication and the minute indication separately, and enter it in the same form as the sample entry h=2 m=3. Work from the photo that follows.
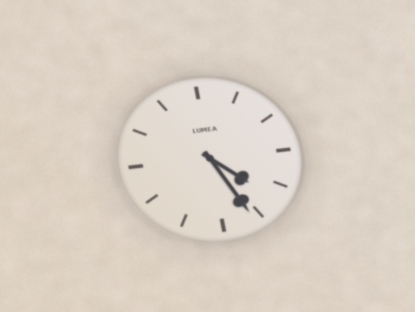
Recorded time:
h=4 m=26
